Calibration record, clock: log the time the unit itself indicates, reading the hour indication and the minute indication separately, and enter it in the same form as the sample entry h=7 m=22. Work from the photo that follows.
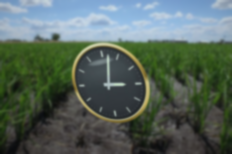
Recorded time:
h=3 m=2
